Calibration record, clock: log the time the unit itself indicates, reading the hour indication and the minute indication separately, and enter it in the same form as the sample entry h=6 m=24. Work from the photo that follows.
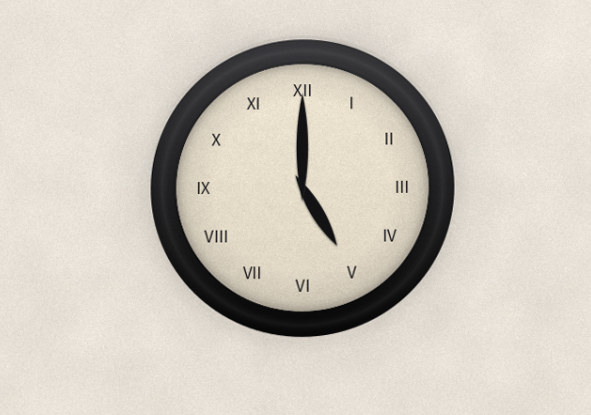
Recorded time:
h=5 m=0
